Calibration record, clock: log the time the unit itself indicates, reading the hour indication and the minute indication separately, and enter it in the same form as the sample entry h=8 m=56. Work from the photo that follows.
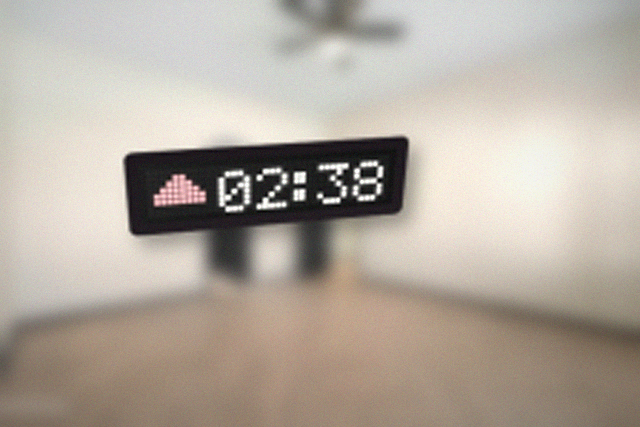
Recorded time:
h=2 m=38
